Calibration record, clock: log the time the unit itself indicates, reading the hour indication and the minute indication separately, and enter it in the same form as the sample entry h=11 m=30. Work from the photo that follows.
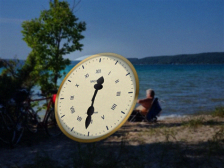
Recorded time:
h=12 m=31
